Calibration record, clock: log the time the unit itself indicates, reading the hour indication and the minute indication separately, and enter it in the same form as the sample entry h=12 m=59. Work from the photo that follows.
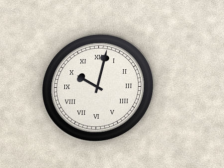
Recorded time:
h=10 m=2
